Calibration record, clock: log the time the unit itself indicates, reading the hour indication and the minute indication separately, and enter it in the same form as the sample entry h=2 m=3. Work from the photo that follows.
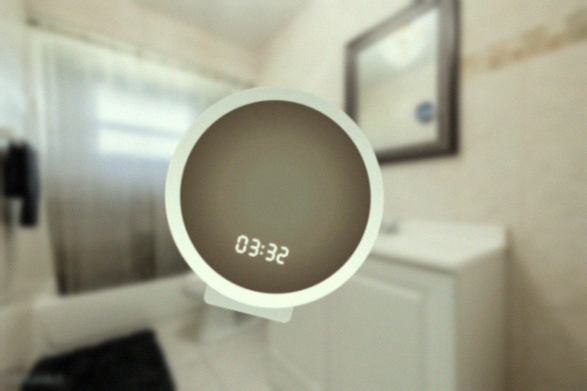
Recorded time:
h=3 m=32
